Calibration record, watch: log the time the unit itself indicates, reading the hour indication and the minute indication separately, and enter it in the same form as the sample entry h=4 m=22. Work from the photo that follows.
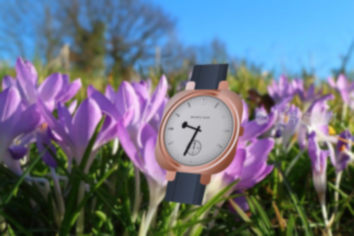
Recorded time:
h=9 m=33
